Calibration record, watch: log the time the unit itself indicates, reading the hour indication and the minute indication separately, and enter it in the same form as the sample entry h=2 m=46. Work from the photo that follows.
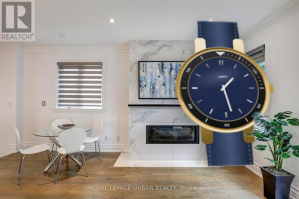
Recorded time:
h=1 m=28
